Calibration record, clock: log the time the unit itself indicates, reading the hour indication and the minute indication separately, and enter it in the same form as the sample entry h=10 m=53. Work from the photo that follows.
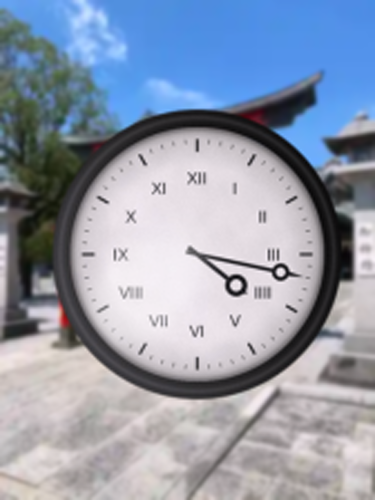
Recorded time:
h=4 m=17
